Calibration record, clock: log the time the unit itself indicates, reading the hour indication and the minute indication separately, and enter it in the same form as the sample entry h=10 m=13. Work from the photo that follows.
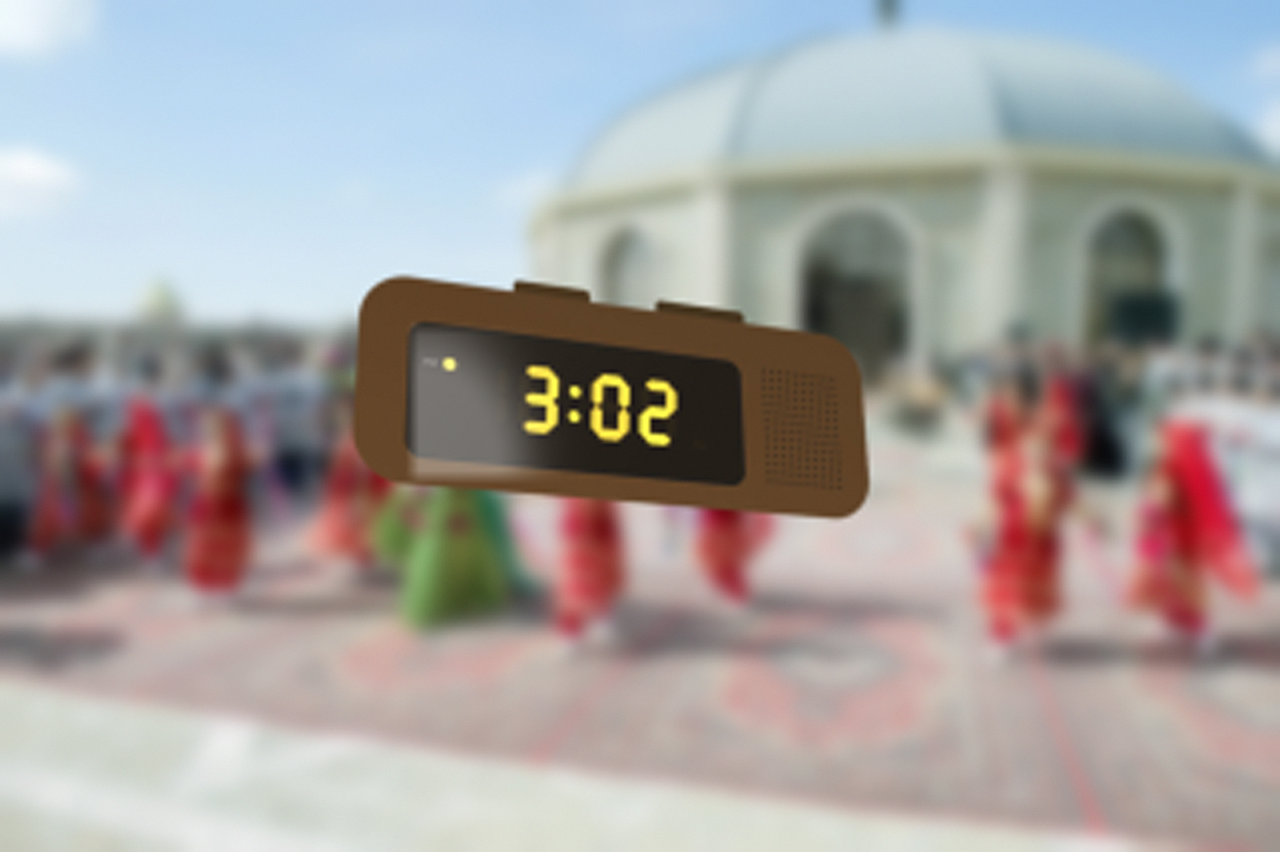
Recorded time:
h=3 m=2
